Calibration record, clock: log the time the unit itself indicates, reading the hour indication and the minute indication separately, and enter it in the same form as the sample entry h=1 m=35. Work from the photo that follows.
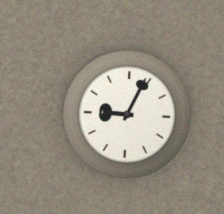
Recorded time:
h=9 m=4
